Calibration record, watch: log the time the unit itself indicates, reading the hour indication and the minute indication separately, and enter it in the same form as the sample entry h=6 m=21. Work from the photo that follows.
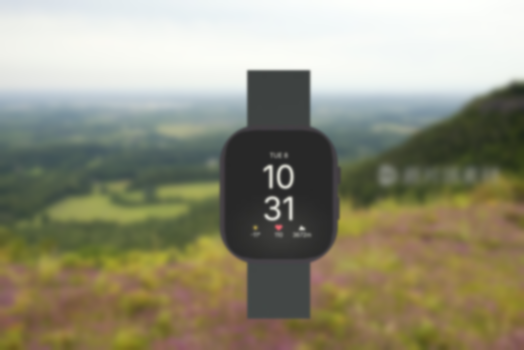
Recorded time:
h=10 m=31
